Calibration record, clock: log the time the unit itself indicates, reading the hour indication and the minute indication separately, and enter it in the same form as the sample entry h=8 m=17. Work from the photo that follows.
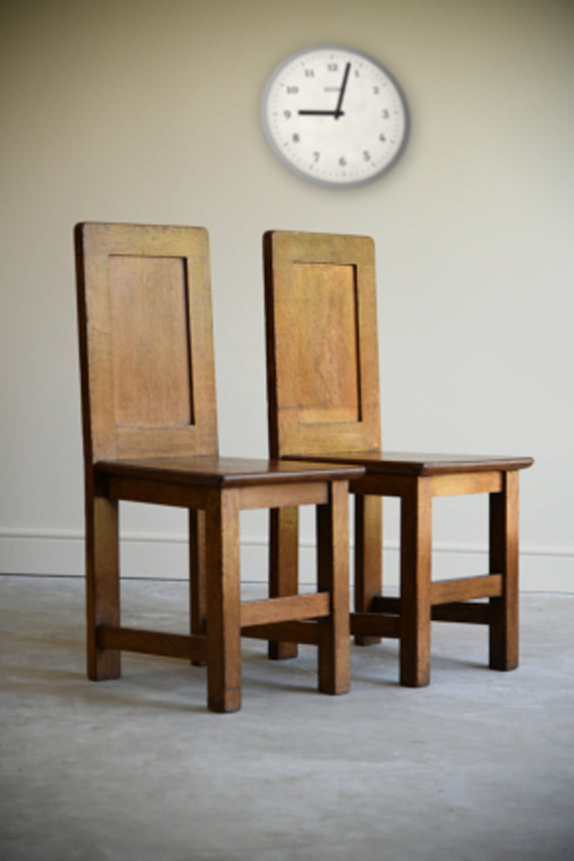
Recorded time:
h=9 m=3
